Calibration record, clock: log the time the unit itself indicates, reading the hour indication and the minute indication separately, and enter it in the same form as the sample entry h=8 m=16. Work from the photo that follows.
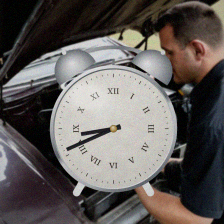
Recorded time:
h=8 m=41
